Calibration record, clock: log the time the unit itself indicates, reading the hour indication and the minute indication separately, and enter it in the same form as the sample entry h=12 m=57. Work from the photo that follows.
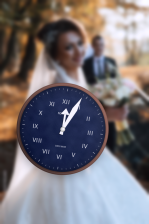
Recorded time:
h=12 m=4
